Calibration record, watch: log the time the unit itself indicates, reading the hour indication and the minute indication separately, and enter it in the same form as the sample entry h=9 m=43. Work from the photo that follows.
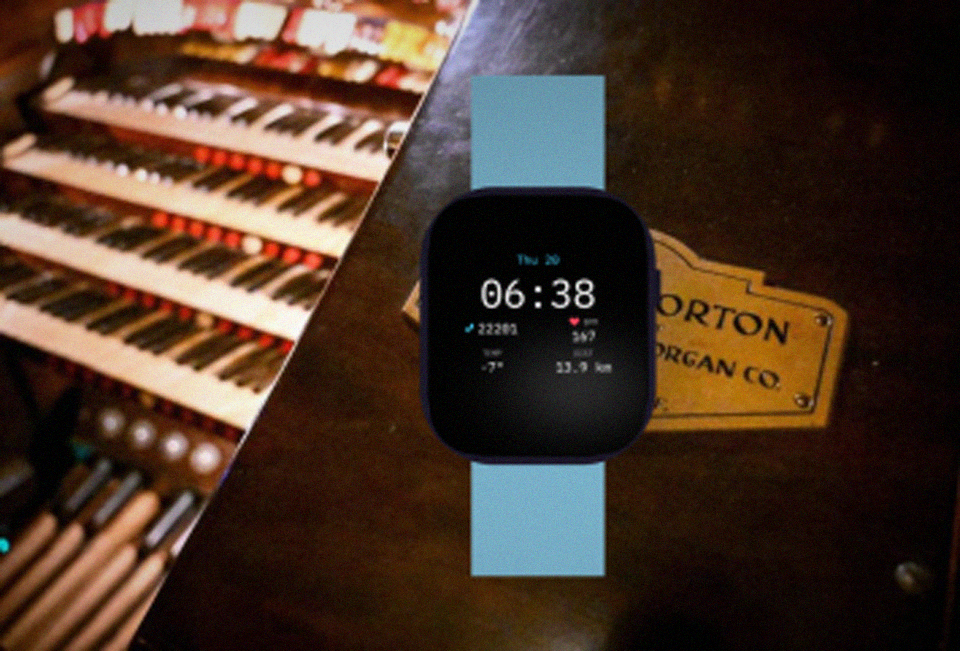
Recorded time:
h=6 m=38
